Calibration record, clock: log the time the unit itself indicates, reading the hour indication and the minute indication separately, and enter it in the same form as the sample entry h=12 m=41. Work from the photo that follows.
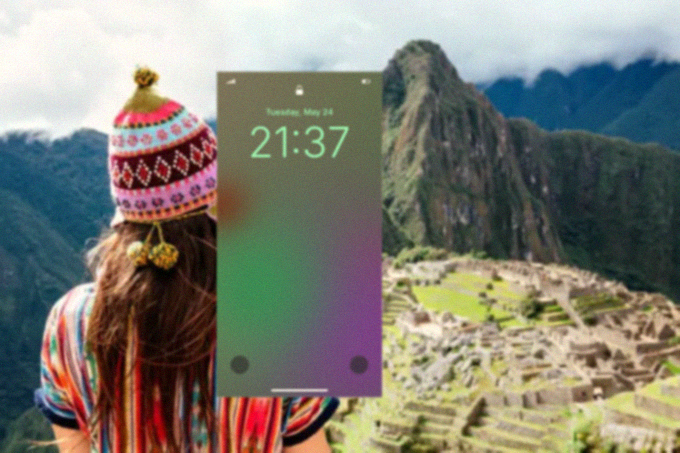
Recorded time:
h=21 m=37
